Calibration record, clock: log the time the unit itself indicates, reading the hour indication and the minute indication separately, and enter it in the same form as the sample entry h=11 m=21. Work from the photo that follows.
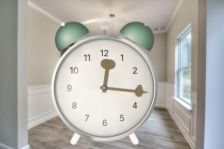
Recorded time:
h=12 m=16
